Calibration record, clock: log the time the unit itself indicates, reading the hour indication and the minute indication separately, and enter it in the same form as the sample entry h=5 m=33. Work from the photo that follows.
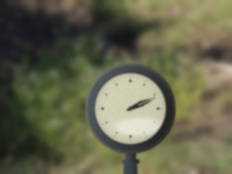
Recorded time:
h=2 m=11
